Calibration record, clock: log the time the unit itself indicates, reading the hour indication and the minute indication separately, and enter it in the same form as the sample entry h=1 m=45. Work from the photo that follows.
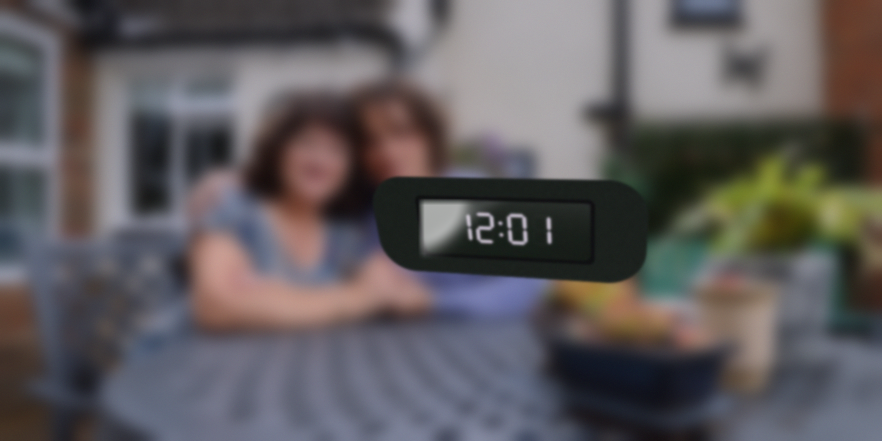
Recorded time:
h=12 m=1
